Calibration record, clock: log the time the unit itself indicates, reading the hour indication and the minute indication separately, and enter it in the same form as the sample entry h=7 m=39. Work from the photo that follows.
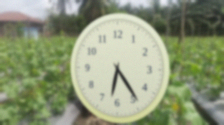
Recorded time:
h=6 m=24
